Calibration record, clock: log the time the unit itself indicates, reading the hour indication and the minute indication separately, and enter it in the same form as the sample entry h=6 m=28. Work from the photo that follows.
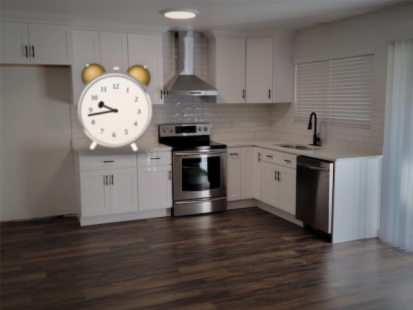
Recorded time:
h=9 m=43
